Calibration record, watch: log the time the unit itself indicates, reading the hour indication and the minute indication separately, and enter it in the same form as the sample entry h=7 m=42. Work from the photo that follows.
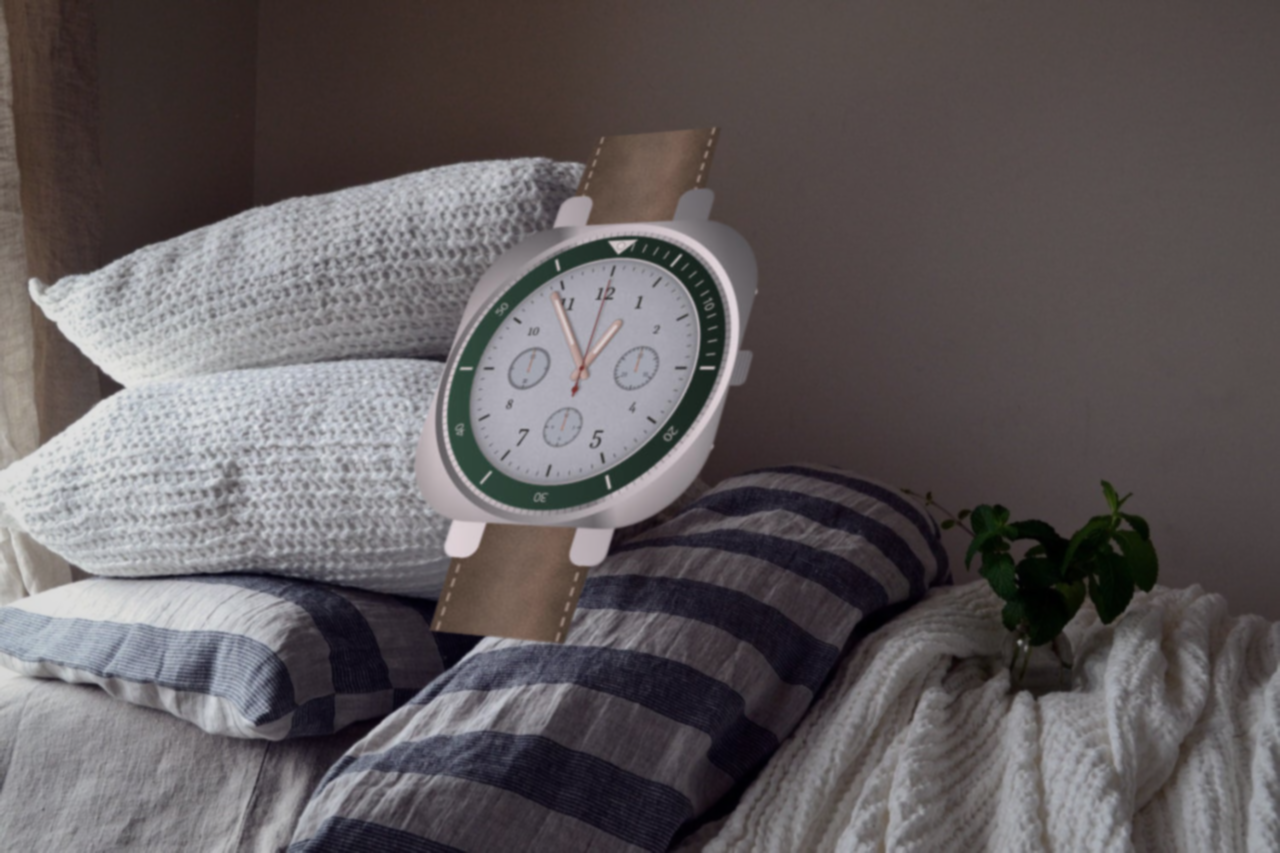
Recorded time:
h=12 m=54
